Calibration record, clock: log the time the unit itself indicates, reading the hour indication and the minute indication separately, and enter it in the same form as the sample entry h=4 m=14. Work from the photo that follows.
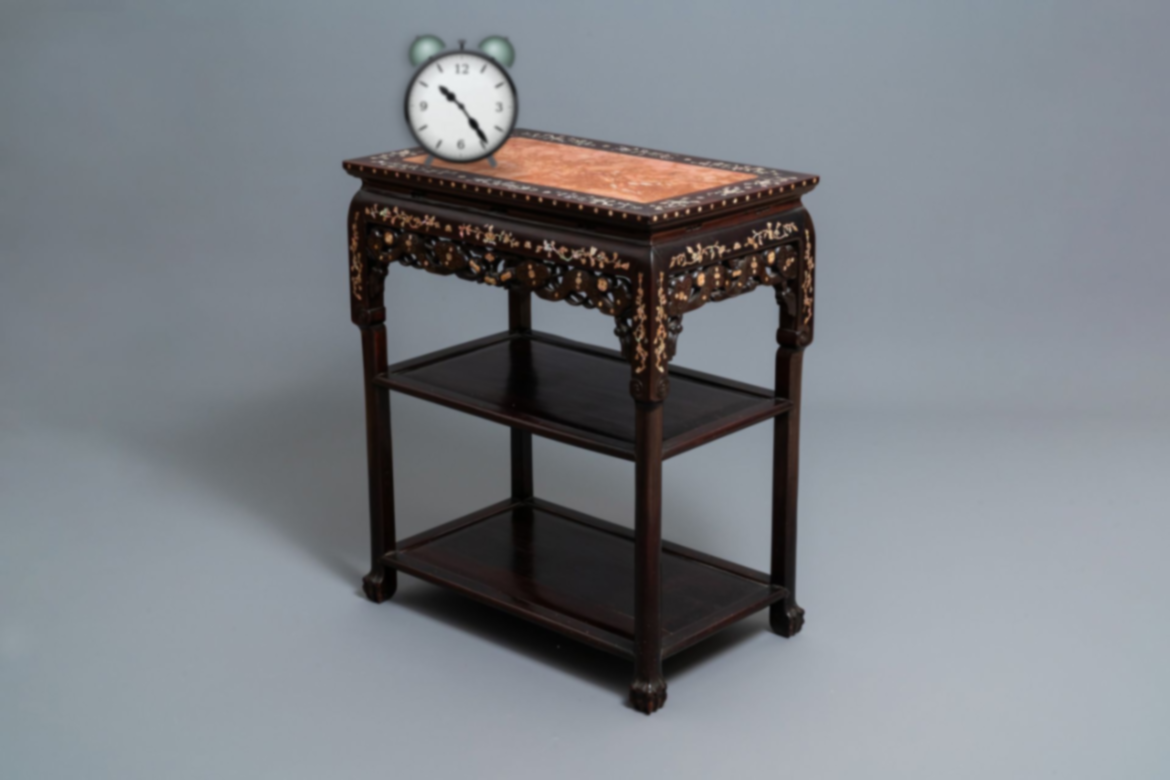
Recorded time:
h=10 m=24
